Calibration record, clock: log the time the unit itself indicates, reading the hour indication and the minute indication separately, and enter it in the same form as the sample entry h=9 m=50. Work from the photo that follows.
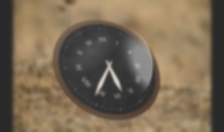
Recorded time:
h=5 m=36
